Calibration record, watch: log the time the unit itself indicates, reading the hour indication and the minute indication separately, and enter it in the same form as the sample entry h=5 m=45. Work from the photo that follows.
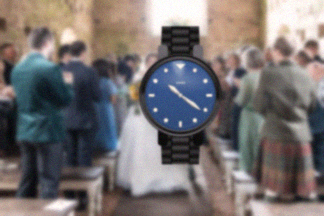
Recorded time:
h=10 m=21
